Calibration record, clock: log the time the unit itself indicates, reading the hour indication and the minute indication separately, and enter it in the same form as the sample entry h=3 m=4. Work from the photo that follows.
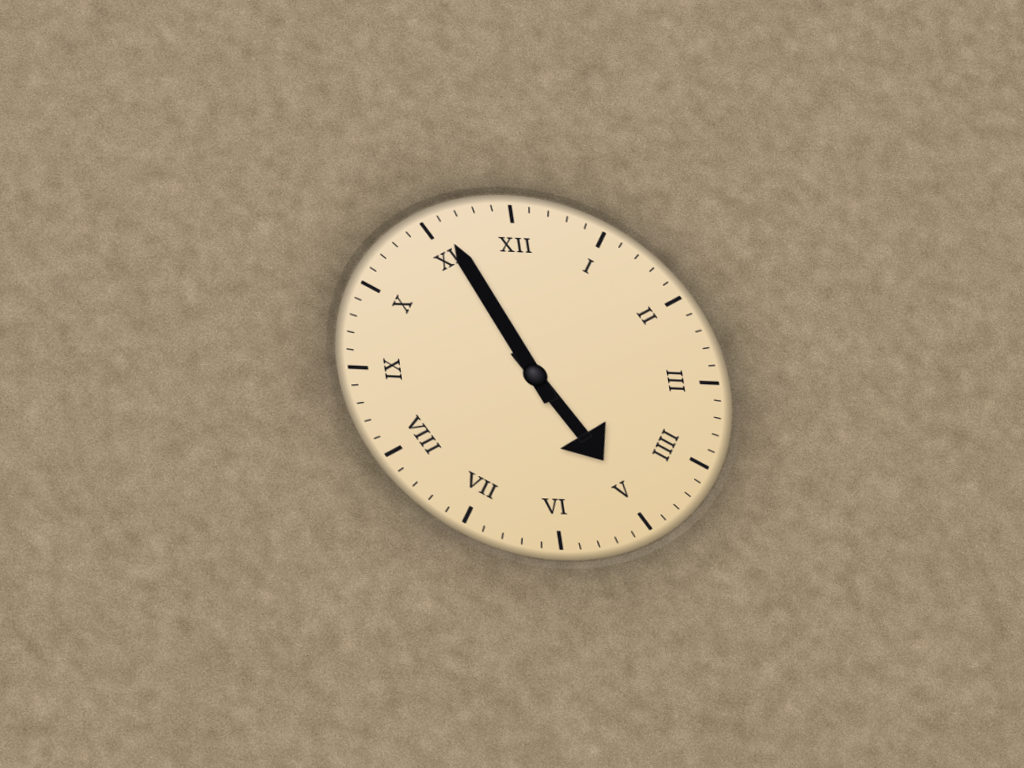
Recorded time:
h=4 m=56
